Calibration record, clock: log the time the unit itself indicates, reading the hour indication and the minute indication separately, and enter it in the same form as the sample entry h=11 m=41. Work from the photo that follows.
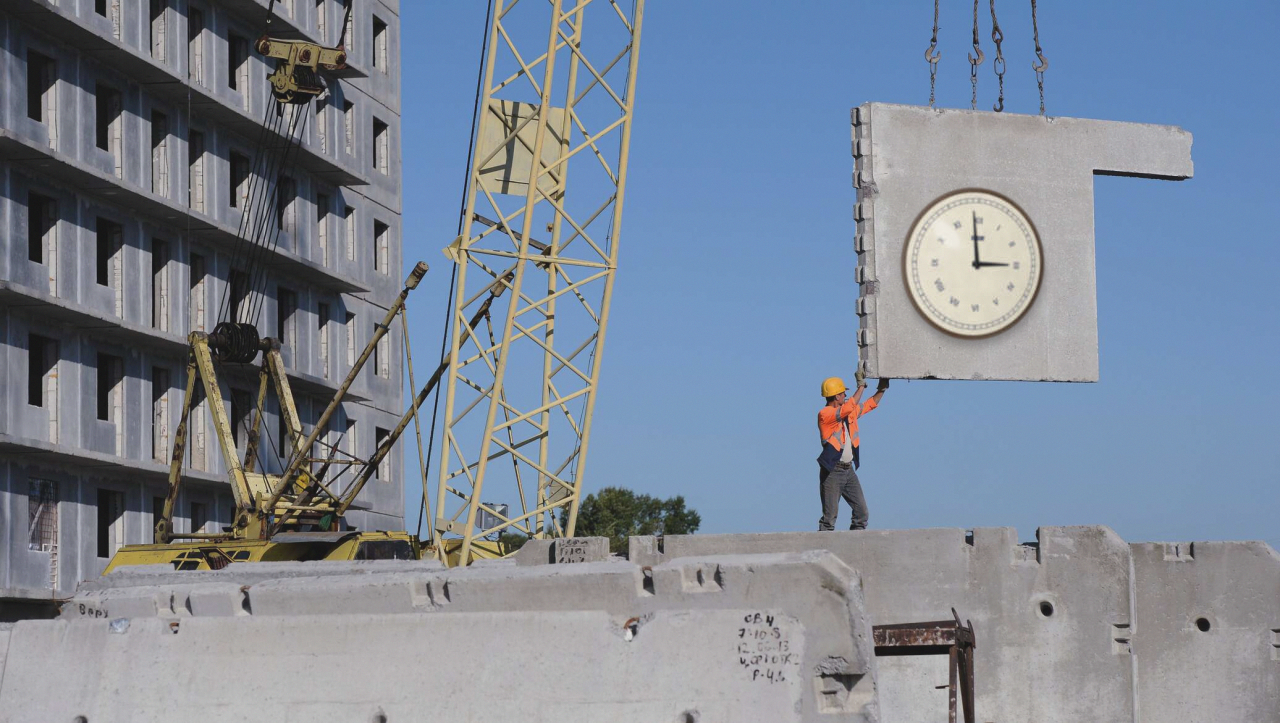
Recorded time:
h=2 m=59
